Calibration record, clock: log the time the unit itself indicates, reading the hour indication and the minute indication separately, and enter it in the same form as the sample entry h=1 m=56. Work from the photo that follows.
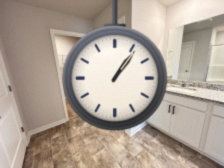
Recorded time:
h=1 m=6
